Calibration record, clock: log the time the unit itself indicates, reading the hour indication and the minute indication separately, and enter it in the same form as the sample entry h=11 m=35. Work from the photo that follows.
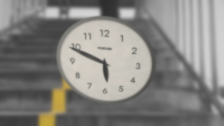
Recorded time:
h=5 m=49
